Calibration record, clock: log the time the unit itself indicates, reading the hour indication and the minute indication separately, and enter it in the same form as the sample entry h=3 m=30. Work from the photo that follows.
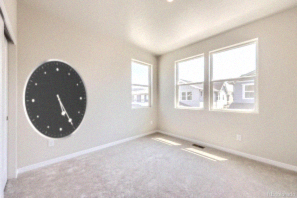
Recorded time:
h=5 m=25
